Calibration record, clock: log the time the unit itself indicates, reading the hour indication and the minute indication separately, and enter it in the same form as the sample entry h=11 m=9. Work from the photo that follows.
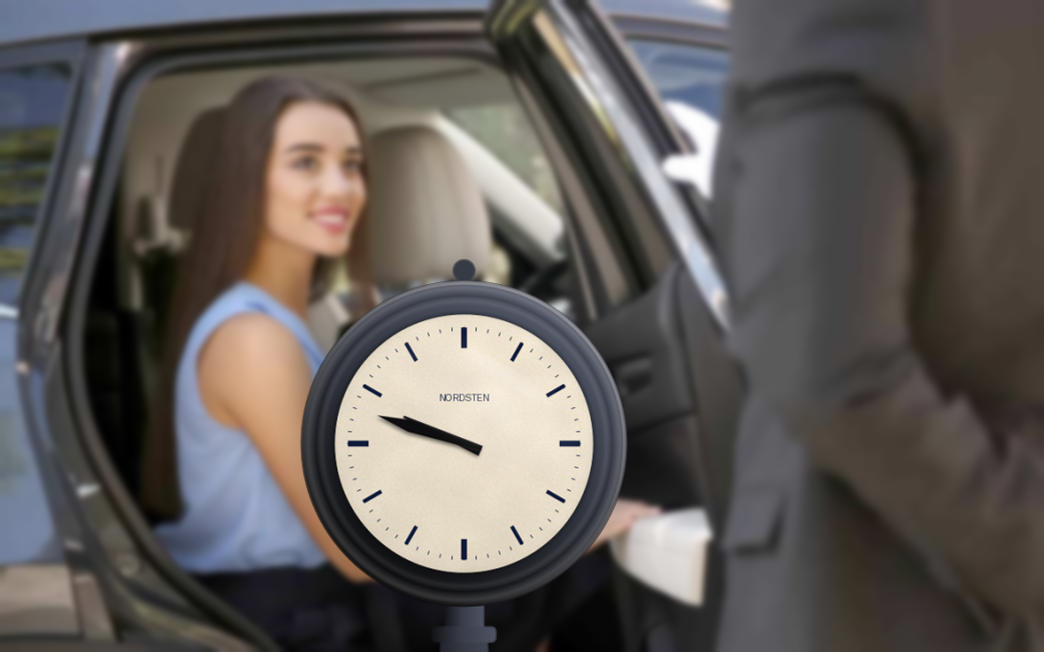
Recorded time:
h=9 m=48
